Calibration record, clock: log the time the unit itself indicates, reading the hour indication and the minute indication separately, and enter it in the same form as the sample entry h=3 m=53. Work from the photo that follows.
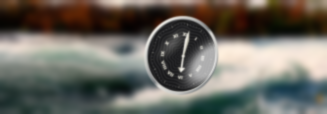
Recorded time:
h=6 m=1
